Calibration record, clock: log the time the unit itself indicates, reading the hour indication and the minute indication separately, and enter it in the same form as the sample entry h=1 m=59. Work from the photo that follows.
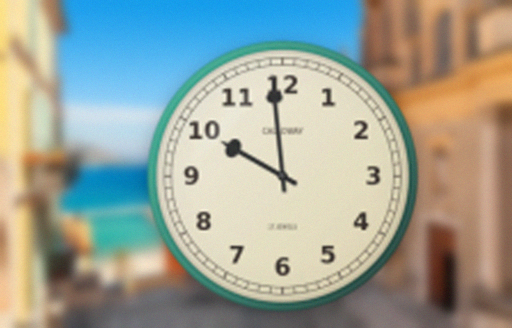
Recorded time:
h=9 m=59
